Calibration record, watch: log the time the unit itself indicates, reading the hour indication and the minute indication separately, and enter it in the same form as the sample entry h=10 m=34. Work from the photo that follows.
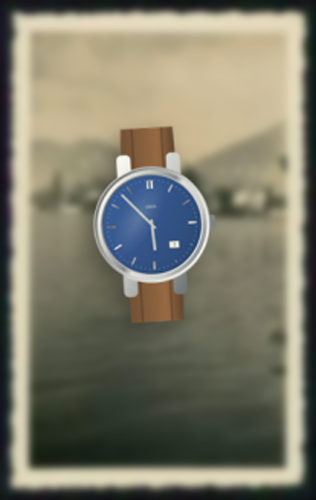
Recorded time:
h=5 m=53
